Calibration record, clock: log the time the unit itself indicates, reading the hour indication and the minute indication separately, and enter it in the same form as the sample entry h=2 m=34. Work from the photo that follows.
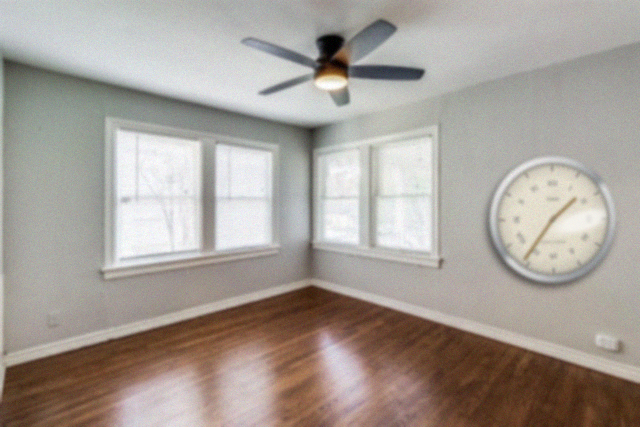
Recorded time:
h=1 m=36
